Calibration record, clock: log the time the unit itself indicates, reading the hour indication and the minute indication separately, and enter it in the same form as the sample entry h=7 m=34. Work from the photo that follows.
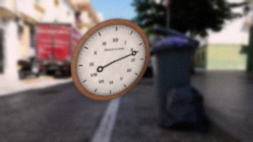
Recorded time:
h=8 m=12
